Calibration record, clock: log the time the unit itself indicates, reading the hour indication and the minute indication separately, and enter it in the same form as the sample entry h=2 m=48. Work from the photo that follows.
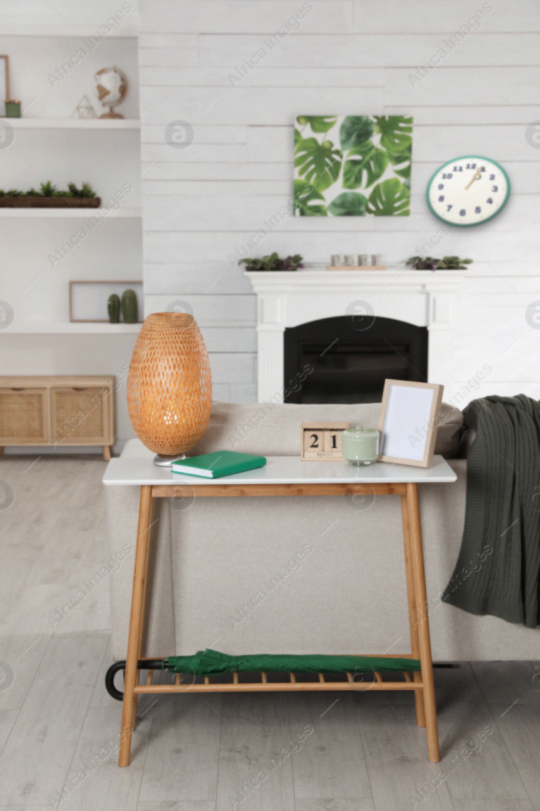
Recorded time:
h=1 m=4
